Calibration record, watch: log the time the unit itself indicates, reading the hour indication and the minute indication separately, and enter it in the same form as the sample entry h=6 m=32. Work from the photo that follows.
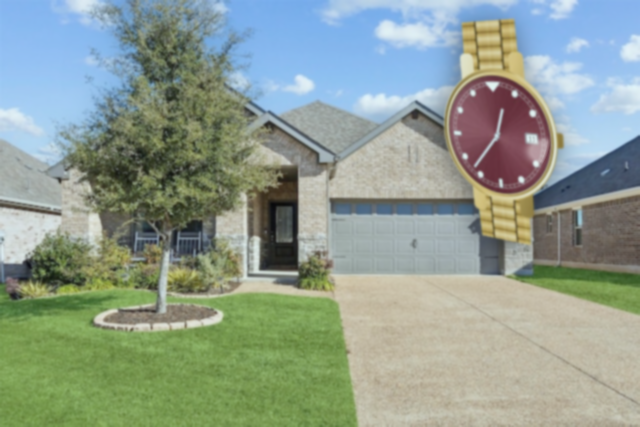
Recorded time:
h=12 m=37
